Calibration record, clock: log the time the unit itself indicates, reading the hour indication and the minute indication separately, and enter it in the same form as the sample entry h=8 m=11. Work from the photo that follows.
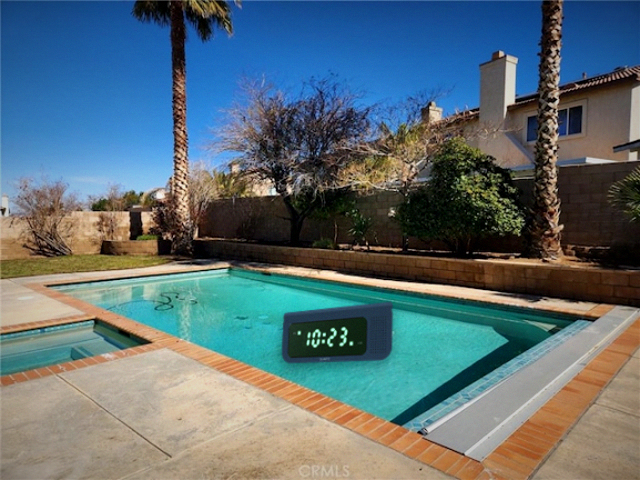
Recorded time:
h=10 m=23
